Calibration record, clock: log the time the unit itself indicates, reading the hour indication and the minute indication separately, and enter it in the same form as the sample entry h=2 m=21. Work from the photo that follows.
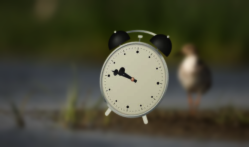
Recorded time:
h=9 m=47
